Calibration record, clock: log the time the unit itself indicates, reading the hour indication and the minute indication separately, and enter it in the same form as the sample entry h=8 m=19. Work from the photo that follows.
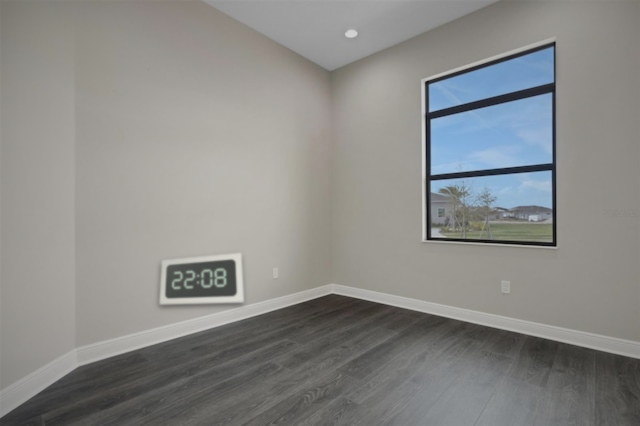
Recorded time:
h=22 m=8
